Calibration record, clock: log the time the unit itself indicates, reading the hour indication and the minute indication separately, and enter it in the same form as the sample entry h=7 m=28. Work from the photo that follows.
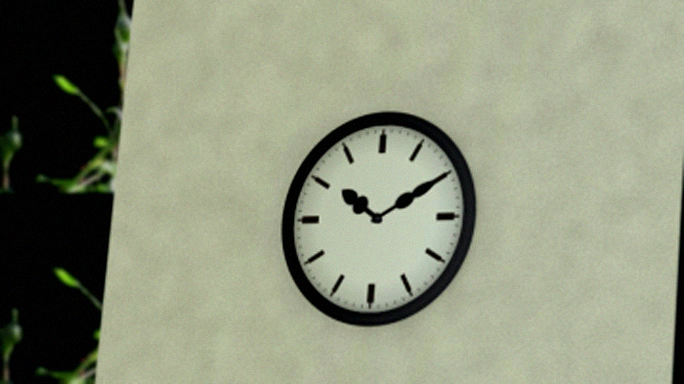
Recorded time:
h=10 m=10
